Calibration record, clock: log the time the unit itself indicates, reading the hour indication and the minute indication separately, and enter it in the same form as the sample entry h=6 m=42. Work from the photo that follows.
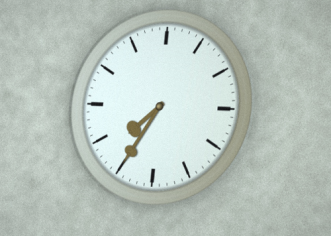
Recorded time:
h=7 m=35
